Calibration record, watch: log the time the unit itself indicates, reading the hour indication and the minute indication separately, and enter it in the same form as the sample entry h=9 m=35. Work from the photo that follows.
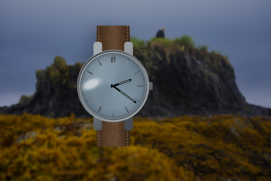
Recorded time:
h=2 m=21
